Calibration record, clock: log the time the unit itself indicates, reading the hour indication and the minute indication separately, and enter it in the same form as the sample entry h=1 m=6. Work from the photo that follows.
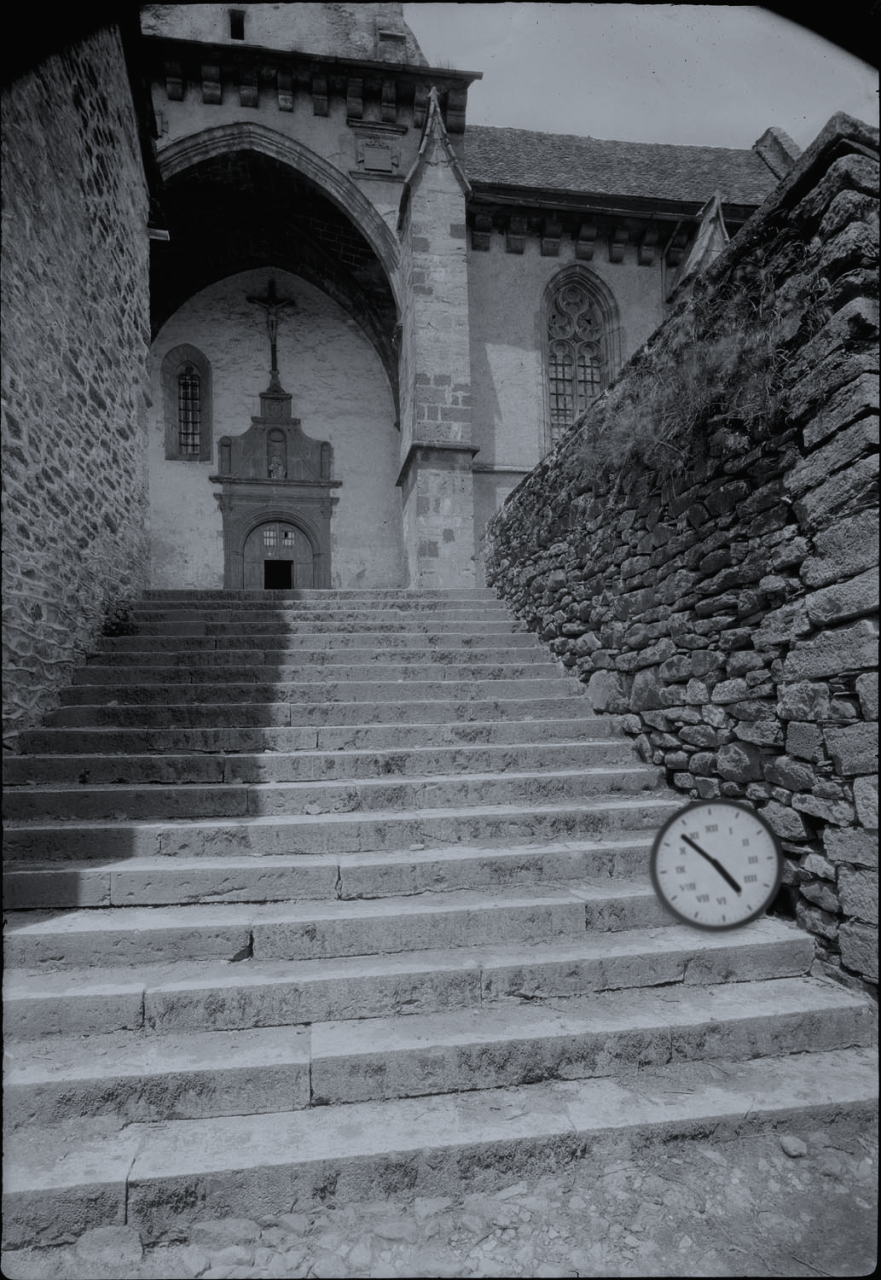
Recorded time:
h=4 m=53
